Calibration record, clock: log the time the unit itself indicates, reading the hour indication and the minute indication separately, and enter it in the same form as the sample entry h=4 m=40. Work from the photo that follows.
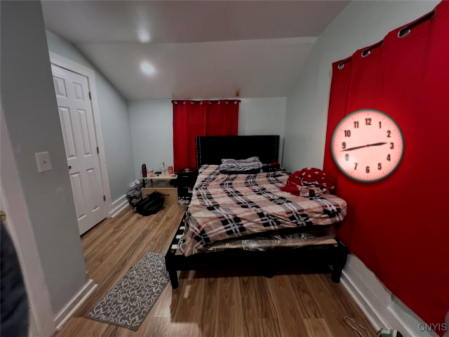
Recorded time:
h=2 m=43
